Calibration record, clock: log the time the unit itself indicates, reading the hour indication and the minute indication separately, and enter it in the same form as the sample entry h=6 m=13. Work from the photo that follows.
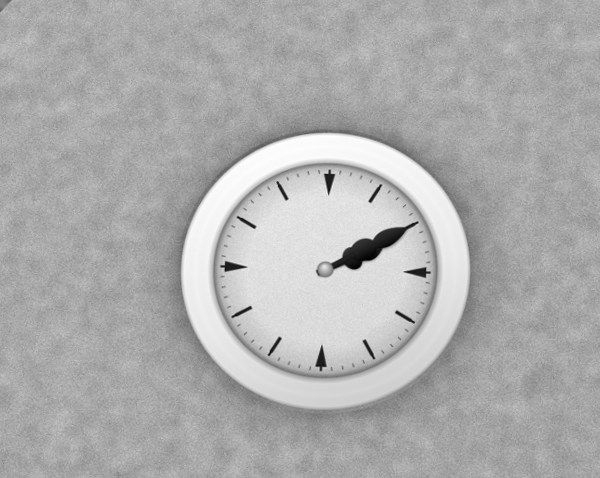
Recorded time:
h=2 m=10
